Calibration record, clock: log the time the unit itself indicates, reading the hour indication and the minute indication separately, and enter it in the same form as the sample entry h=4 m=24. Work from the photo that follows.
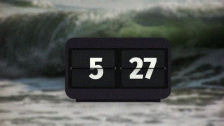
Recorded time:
h=5 m=27
